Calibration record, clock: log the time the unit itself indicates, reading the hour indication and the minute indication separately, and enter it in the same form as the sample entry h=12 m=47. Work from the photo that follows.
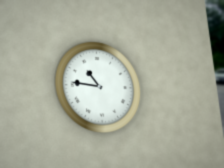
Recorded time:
h=10 m=46
